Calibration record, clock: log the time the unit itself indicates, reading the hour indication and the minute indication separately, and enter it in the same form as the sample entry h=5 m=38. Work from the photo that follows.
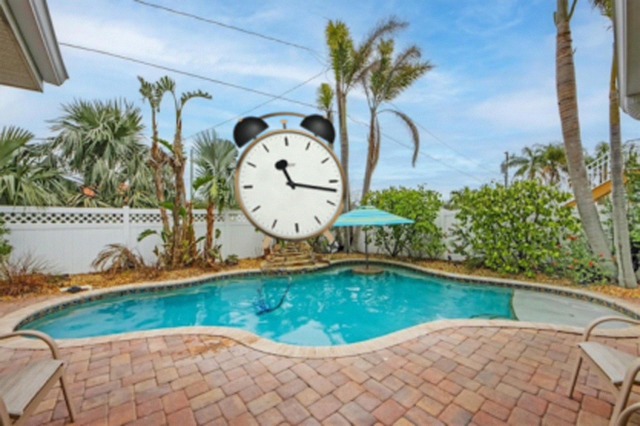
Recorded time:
h=11 m=17
